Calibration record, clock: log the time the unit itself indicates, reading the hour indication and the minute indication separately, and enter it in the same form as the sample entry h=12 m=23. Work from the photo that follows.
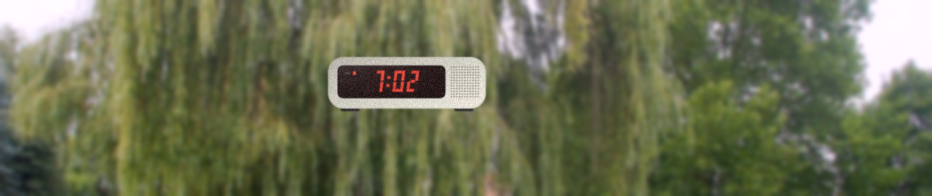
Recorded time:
h=7 m=2
